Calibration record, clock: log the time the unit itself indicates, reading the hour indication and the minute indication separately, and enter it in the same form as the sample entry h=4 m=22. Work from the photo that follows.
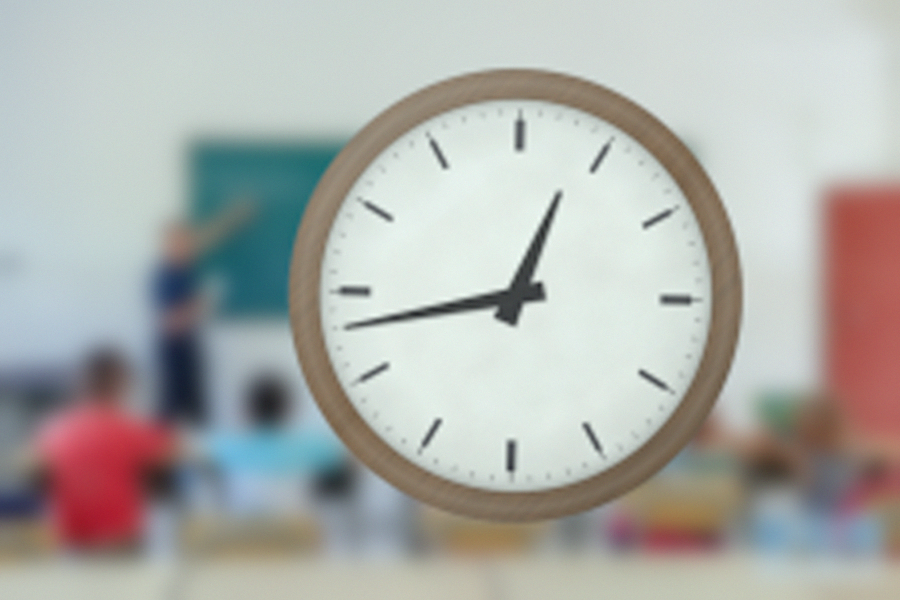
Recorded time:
h=12 m=43
